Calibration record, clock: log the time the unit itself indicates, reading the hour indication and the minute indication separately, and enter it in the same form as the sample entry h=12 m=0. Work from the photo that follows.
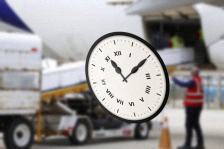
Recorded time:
h=11 m=10
